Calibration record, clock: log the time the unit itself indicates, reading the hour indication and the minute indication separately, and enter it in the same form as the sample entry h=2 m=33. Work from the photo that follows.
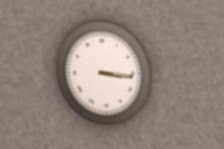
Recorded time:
h=3 m=16
